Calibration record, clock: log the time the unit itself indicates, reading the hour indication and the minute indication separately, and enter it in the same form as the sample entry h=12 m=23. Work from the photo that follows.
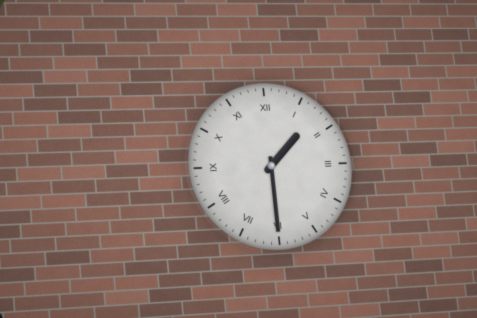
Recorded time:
h=1 m=30
